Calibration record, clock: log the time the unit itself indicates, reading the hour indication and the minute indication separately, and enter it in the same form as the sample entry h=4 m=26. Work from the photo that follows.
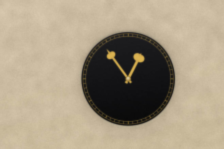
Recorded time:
h=12 m=54
